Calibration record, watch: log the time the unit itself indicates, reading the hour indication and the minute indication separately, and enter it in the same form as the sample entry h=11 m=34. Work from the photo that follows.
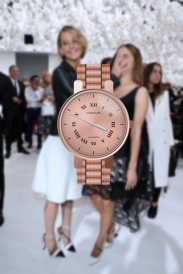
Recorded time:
h=3 m=49
